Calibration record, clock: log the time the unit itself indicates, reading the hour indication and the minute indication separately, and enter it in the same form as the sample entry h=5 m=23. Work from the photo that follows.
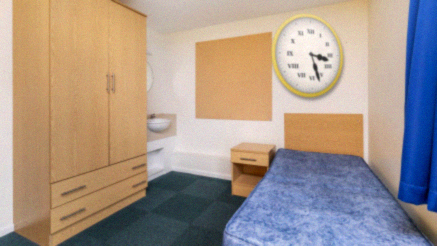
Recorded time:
h=3 m=27
